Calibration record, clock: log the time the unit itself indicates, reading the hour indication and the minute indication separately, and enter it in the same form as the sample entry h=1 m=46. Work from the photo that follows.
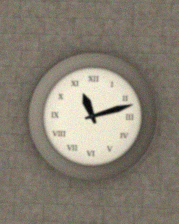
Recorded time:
h=11 m=12
